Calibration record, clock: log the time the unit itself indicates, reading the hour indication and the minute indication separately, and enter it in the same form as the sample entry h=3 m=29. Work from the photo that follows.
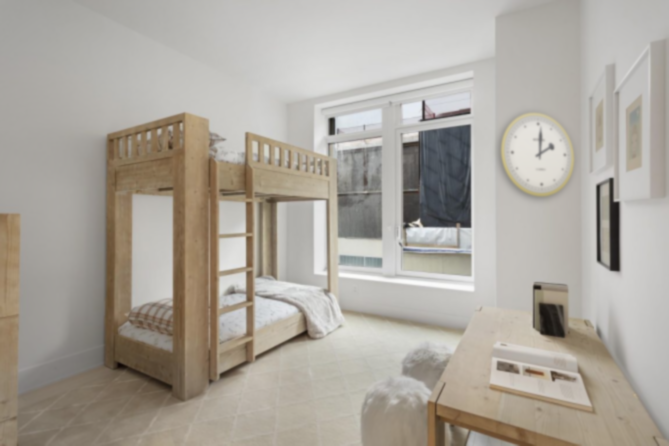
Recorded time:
h=2 m=1
